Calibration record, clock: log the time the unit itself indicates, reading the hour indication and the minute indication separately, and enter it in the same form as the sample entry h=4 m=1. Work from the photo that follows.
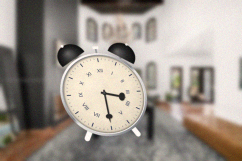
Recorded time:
h=3 m=30
